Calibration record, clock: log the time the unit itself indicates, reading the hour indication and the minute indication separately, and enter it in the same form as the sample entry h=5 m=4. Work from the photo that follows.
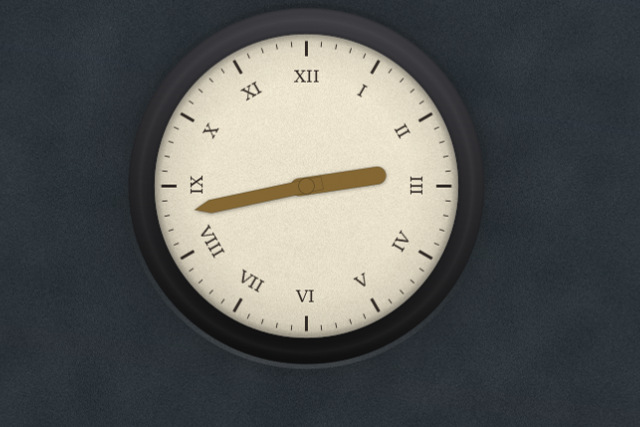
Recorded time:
h=2 m=43
